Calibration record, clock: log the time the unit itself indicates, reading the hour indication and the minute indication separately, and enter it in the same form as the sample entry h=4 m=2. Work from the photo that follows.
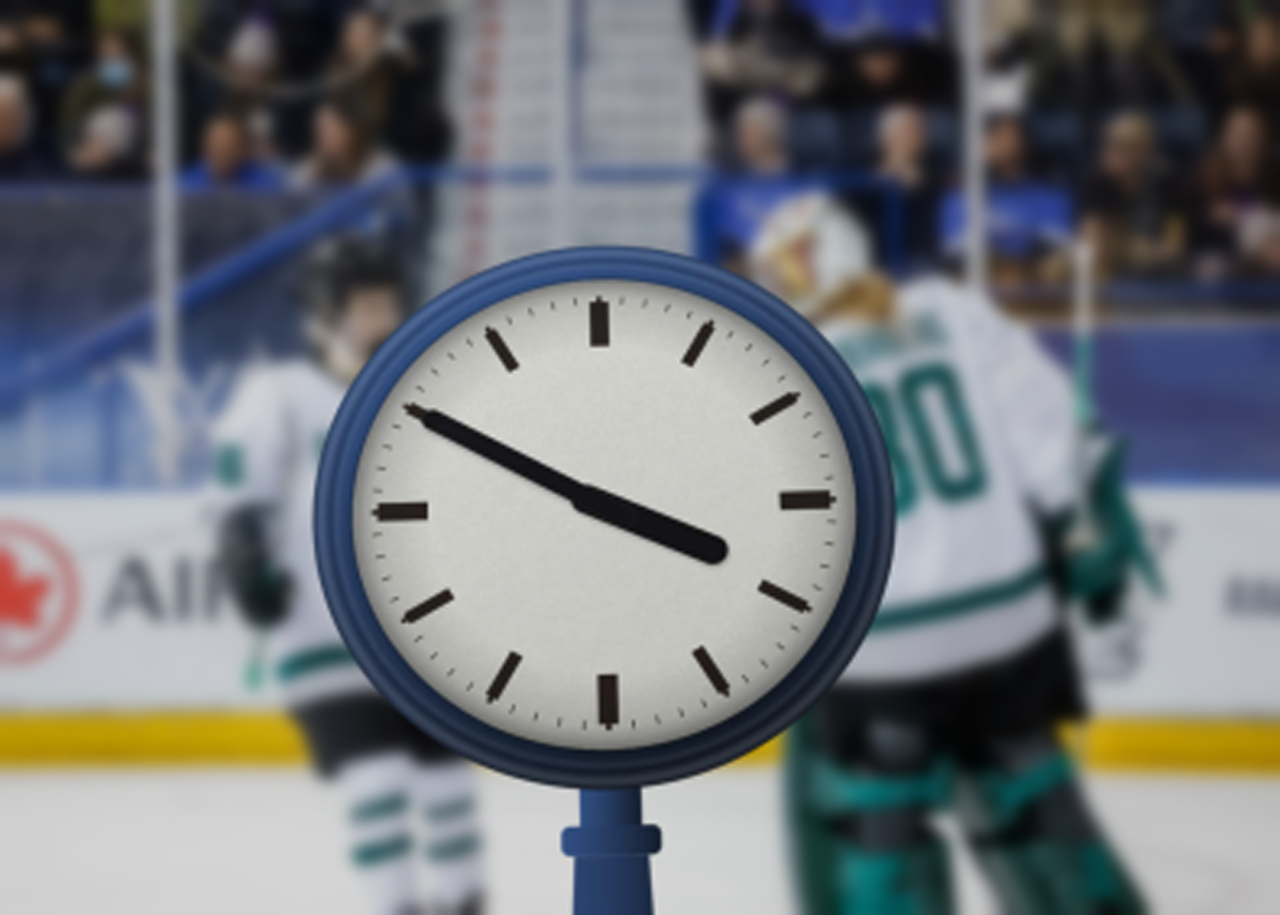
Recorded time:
h=3 m=50
